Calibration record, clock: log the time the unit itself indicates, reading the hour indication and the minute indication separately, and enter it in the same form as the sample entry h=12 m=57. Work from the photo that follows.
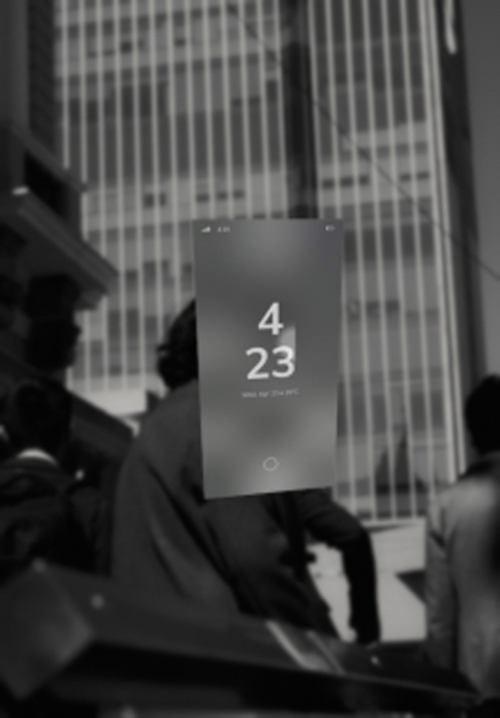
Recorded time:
h=4 m=23
